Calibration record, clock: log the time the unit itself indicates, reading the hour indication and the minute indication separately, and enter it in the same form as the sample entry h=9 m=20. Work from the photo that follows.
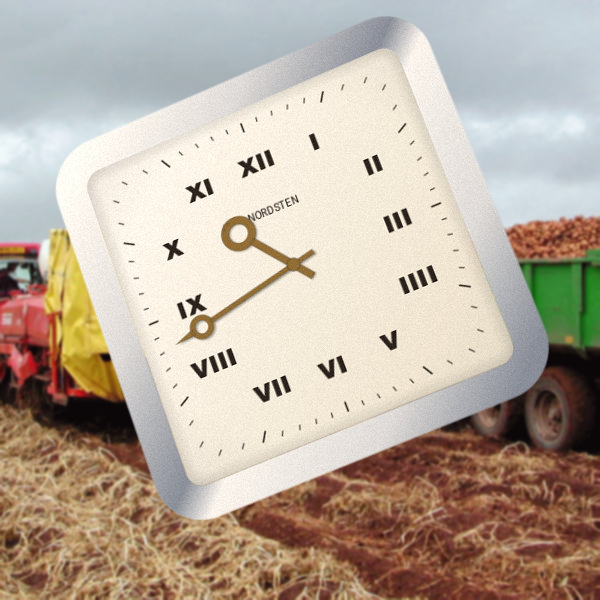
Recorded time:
h=10 m=43
